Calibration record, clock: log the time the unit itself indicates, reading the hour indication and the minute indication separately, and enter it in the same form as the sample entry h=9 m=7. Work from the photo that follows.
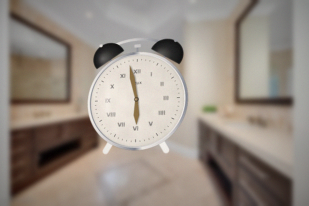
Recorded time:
h=5 m=58
